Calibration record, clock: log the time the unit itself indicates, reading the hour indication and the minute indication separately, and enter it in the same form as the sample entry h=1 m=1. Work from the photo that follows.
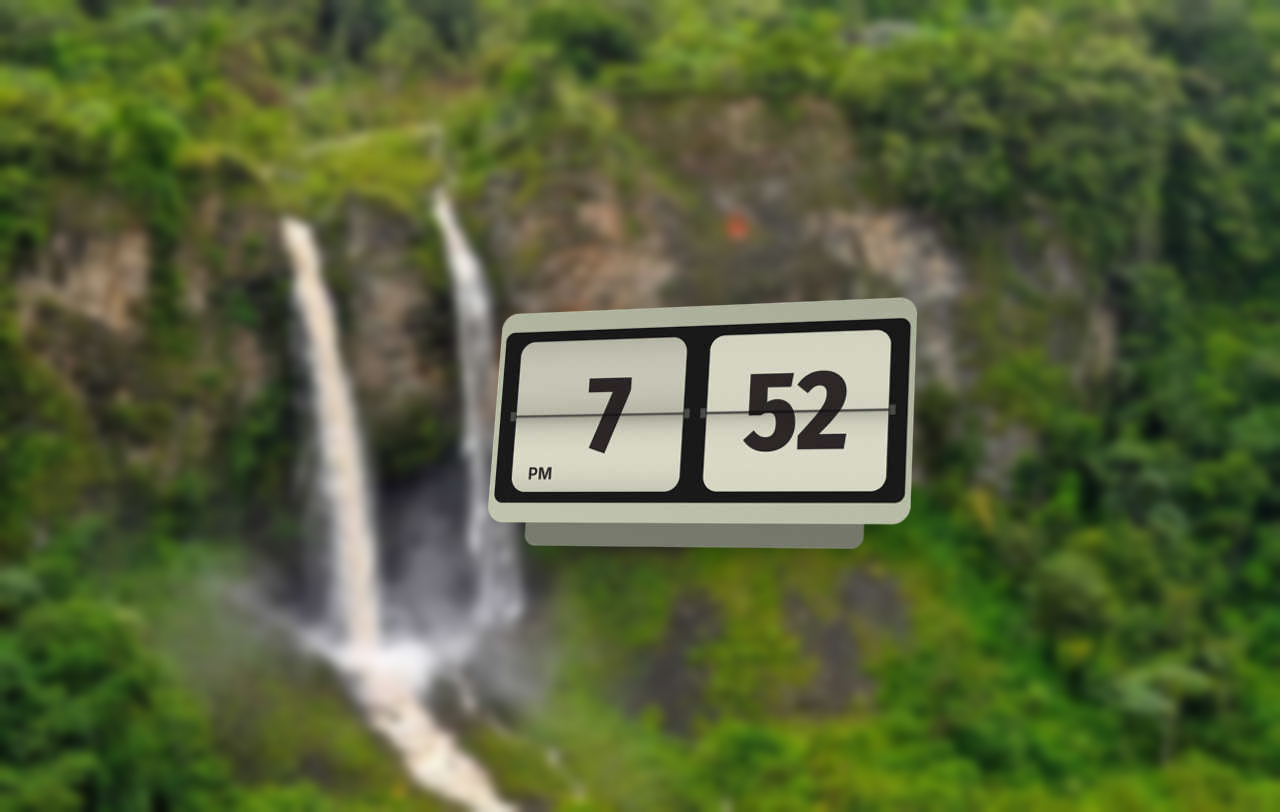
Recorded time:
h=7 m=52
